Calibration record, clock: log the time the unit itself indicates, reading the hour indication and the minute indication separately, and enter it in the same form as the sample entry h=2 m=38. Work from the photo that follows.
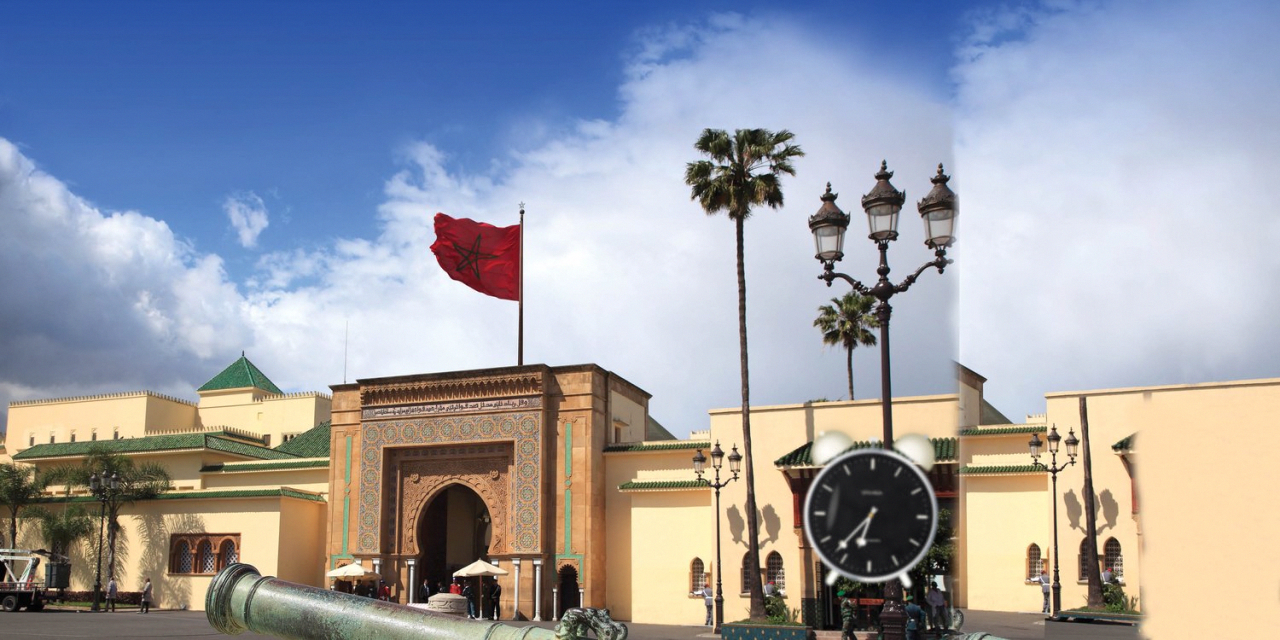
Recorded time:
h=6 m=37
